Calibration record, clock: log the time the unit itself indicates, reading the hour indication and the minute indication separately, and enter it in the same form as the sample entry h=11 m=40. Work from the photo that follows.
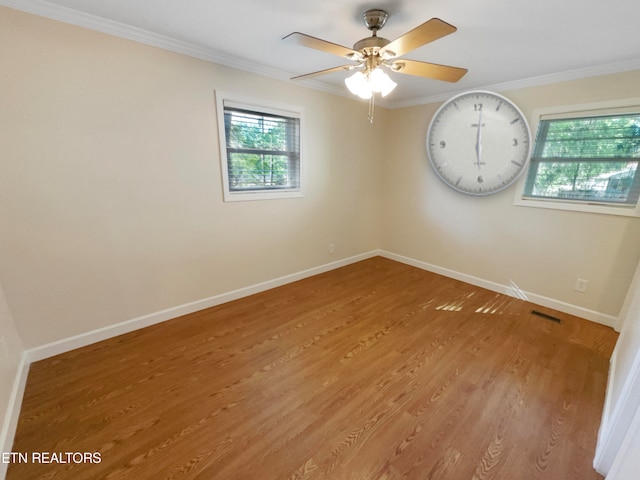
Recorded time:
h=6 m=1
